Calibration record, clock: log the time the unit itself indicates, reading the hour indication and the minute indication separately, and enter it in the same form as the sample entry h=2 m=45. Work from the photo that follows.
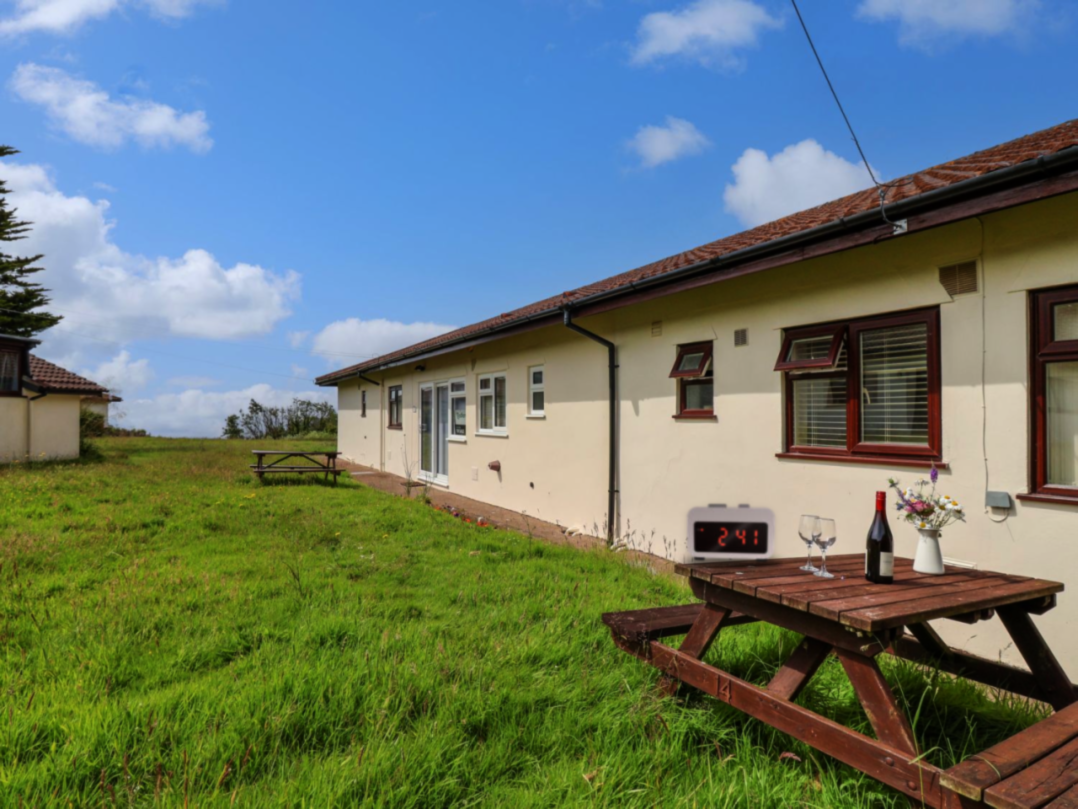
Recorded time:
h=2 m=41
